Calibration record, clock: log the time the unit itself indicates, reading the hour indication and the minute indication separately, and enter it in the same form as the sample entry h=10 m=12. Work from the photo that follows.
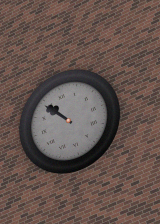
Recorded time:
h=10 m=54
